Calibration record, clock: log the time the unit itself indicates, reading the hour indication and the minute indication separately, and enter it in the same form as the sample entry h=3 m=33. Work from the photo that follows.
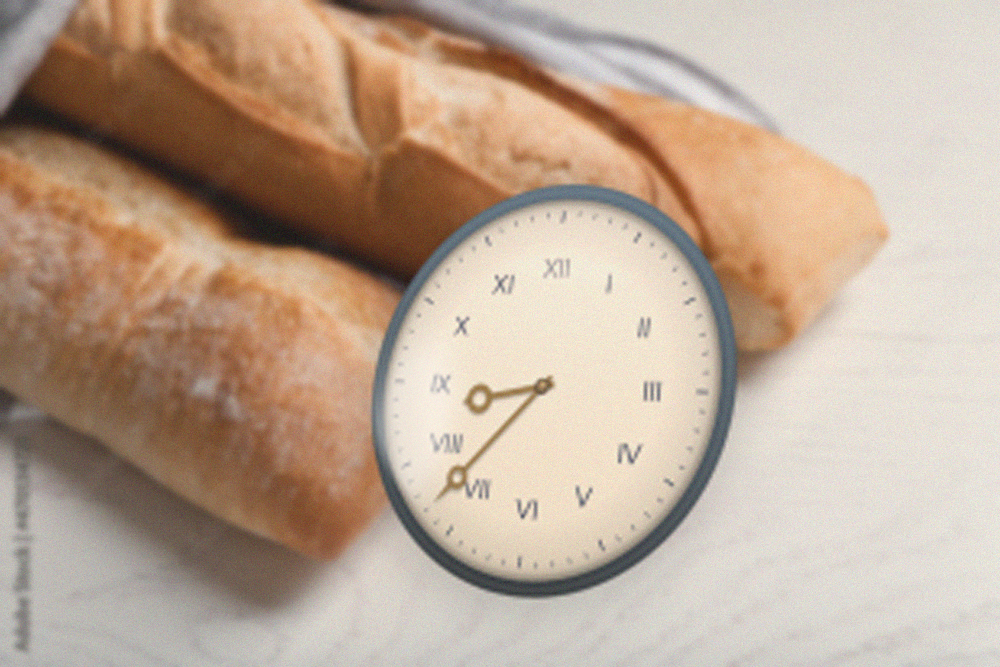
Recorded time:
h=8 m=37
